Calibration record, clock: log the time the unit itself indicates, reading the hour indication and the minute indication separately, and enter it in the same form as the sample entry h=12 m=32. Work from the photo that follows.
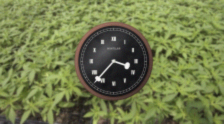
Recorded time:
h=3 m=37
